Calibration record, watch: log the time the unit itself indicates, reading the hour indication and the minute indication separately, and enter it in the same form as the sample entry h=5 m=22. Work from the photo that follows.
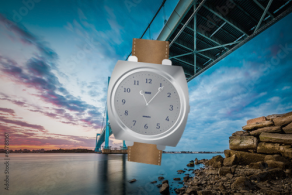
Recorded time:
h=11 m=6
